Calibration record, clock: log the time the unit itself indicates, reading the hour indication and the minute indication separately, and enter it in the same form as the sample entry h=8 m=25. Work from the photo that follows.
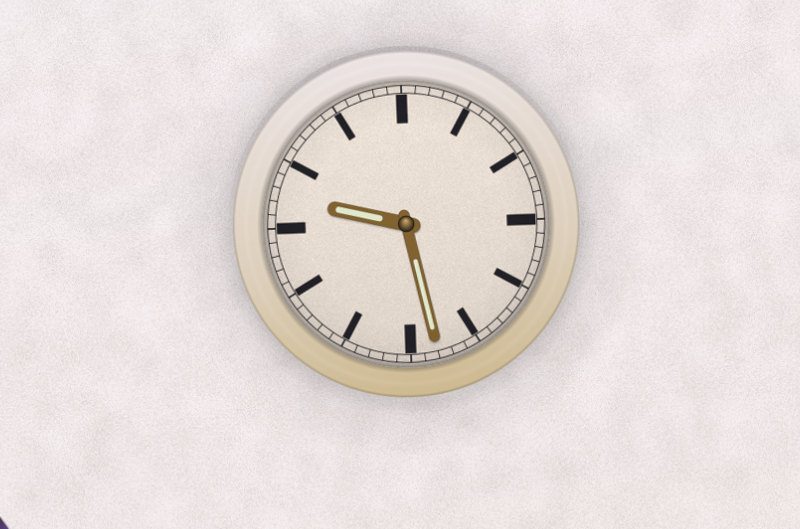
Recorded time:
h=9 m=28
